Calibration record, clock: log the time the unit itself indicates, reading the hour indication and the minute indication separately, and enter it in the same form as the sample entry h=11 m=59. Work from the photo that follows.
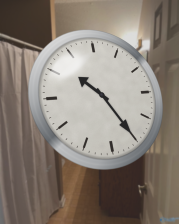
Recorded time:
h=10 m=25
